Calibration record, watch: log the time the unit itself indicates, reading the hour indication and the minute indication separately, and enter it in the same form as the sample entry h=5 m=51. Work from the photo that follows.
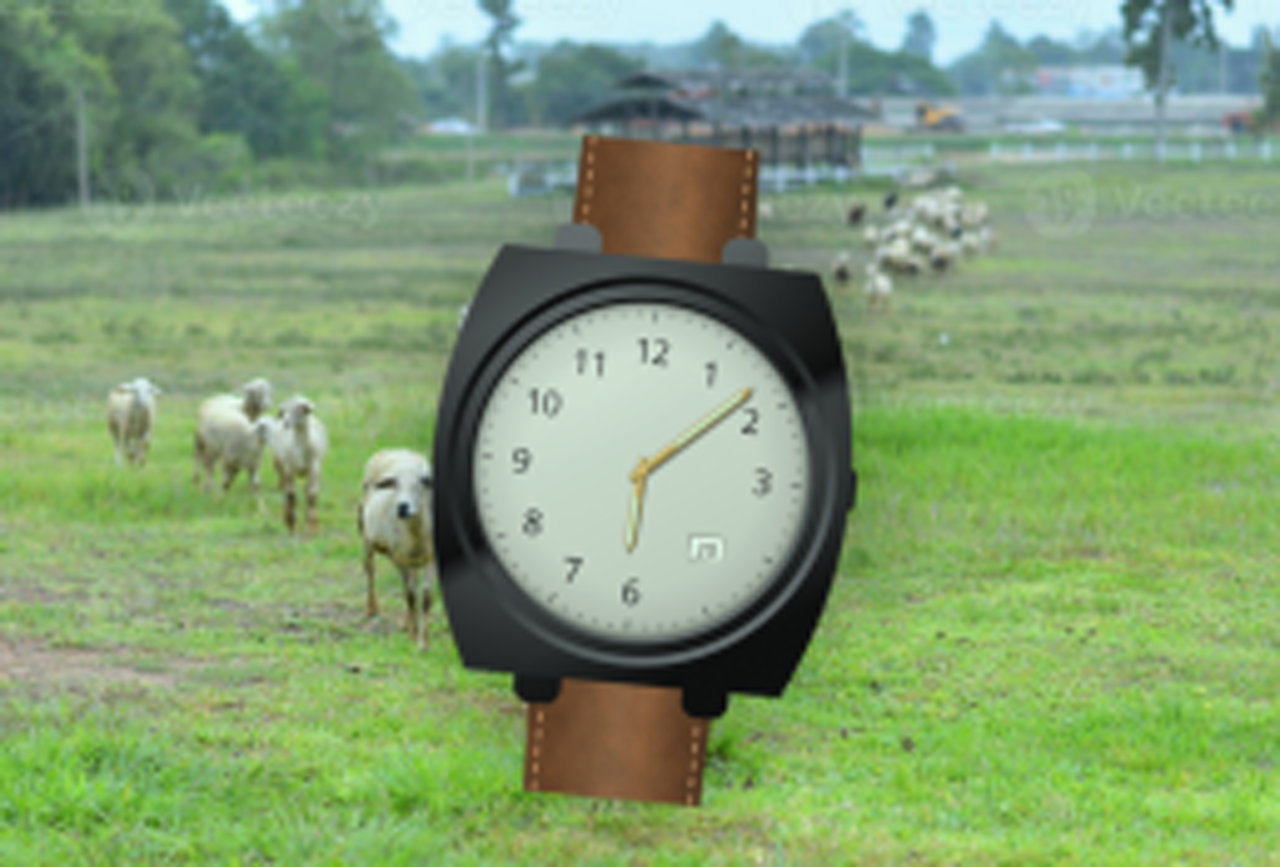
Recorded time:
h=6 m=8
